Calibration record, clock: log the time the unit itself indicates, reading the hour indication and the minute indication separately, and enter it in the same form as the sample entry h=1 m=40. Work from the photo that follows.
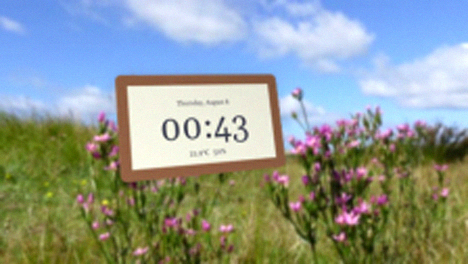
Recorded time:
h=0 m=43
